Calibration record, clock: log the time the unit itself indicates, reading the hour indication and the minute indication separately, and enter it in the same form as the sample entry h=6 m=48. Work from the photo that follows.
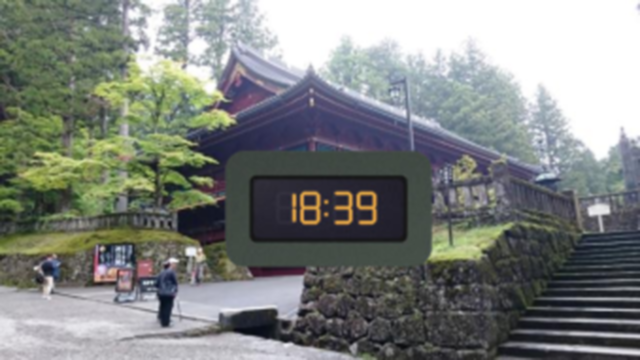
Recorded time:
h=18 m=39
